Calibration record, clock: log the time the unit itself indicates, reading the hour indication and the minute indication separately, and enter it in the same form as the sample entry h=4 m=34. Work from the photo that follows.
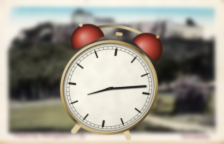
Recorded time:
h=8 m=13
